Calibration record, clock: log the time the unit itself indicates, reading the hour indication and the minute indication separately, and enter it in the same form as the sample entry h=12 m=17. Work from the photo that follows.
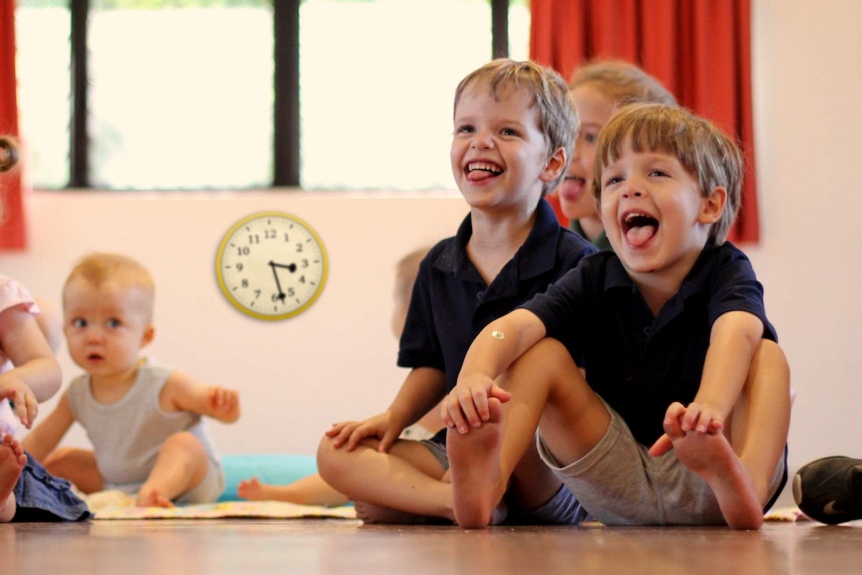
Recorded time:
h=3 m=28
